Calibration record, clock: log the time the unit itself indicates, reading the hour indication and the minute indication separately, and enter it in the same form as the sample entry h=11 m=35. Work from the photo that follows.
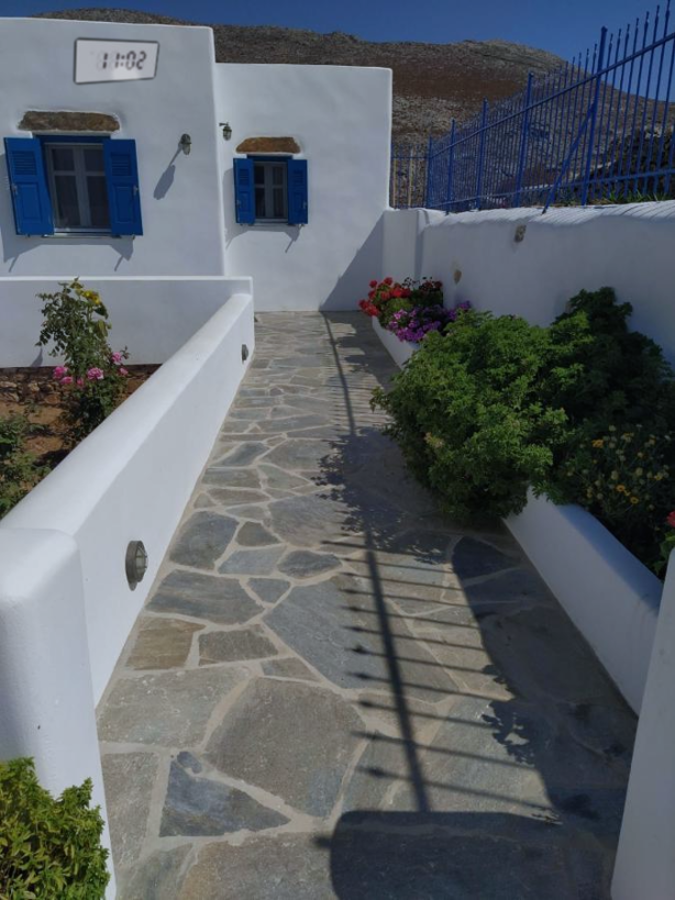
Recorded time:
h=11 m=2
